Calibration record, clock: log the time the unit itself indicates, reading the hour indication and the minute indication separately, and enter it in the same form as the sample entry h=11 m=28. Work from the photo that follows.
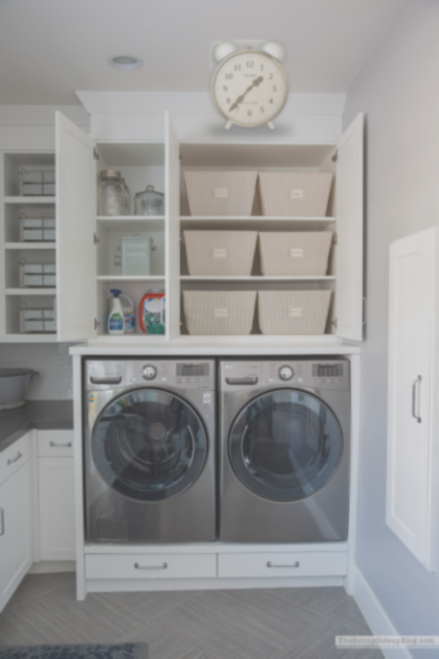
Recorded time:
h=1 m=37
